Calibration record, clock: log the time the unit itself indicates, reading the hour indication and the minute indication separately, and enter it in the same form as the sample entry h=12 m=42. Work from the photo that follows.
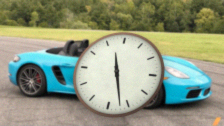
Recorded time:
h=11 m=27
